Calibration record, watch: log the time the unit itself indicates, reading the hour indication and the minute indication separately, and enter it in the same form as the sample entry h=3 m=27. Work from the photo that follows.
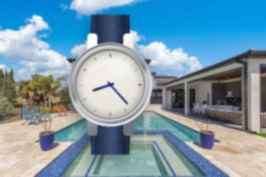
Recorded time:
h=8 m=23
